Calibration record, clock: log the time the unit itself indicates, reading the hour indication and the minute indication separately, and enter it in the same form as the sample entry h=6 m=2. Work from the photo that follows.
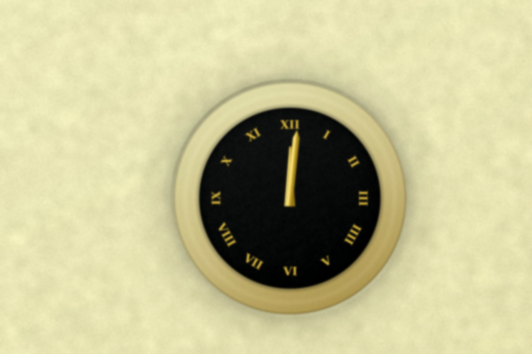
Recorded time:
h=12 m=1
